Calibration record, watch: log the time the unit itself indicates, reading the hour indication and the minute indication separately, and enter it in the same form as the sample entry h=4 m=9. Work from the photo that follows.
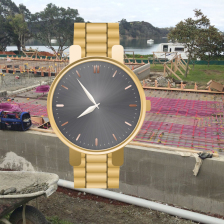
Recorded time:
h=7 m=54
